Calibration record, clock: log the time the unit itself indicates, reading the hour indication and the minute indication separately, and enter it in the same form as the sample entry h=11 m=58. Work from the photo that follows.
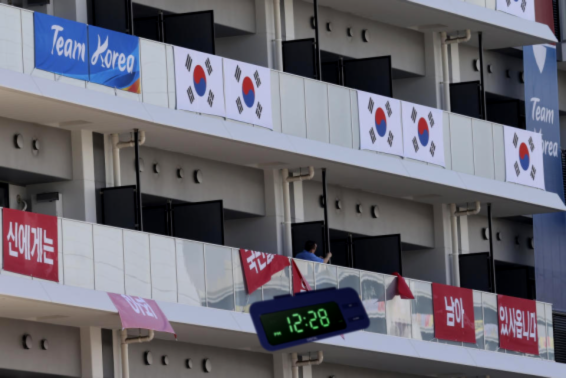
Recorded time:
h=12 m=28
